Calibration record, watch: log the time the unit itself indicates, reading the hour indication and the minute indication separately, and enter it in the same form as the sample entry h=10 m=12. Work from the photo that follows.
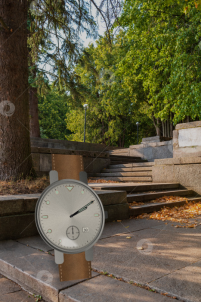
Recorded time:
h=2 m=10
